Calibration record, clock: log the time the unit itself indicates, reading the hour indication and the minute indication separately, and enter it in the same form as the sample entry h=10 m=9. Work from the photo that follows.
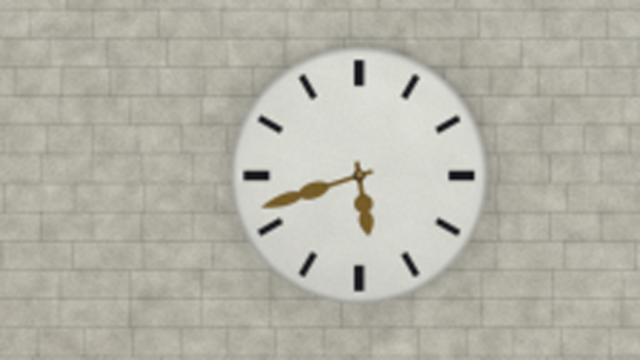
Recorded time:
h=5 m=42
